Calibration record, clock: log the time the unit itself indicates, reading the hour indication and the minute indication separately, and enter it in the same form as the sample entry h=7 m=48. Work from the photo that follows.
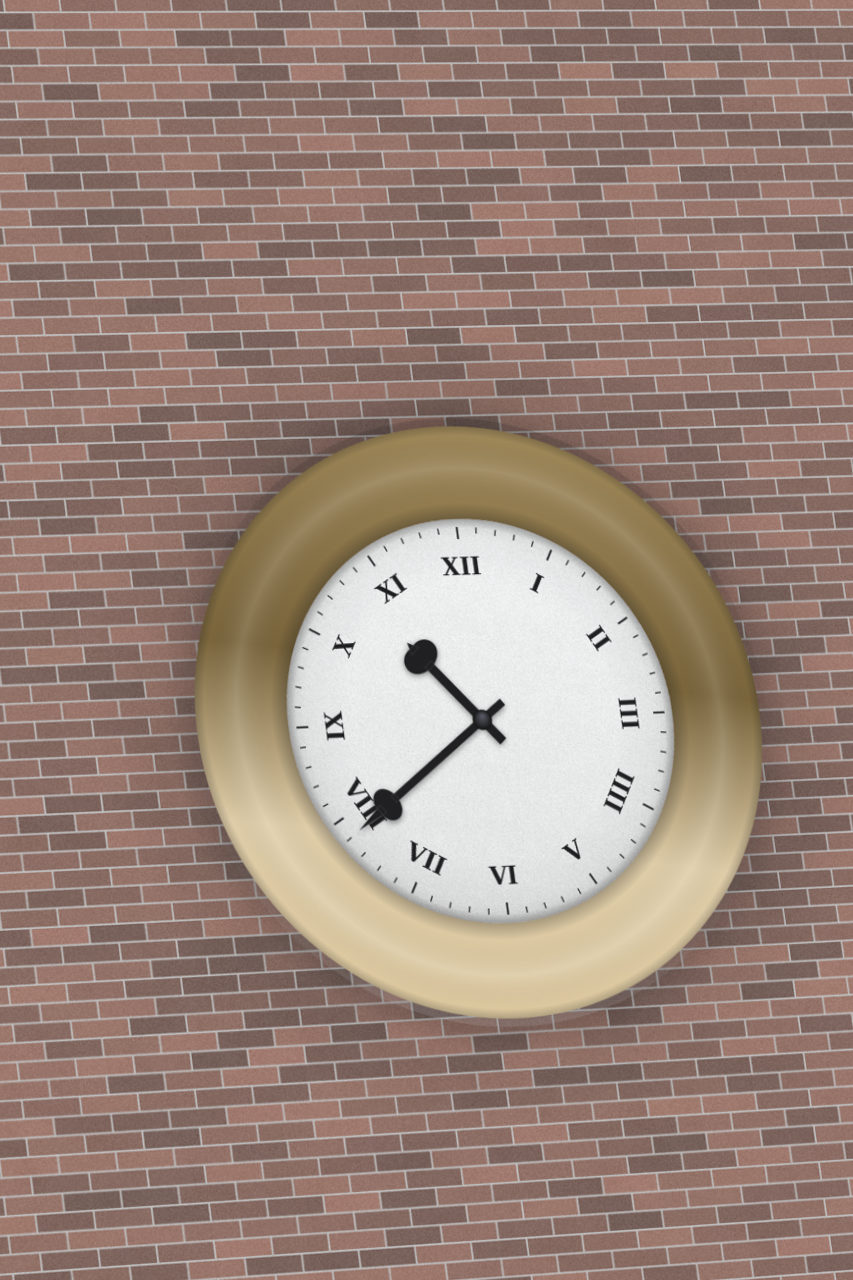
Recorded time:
h=10 m=39
